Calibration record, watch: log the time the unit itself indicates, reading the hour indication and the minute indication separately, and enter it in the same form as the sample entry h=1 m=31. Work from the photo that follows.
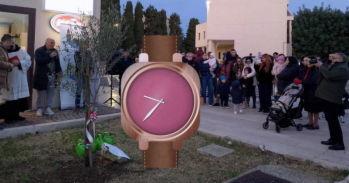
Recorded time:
h=9 m=37
